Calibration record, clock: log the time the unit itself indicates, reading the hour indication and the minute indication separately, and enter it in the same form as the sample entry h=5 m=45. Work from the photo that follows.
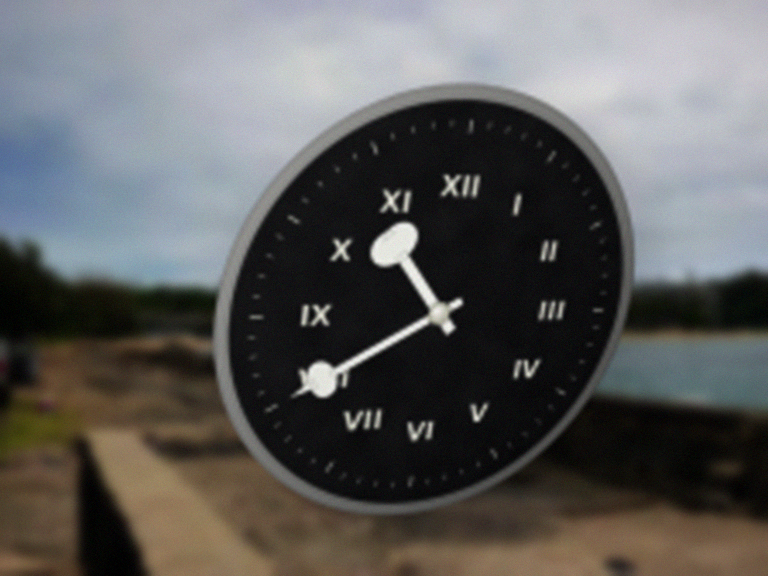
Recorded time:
h=10 m=40
